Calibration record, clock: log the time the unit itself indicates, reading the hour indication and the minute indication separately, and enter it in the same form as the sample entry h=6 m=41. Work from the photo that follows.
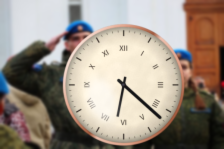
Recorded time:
h=6 m=22
